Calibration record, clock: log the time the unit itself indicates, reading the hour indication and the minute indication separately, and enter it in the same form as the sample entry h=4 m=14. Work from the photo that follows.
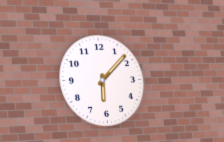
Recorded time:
h=6 m=8
